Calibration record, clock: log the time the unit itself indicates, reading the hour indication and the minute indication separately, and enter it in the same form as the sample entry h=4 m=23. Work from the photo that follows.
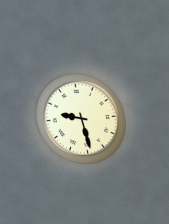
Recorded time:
h=9 m=29
